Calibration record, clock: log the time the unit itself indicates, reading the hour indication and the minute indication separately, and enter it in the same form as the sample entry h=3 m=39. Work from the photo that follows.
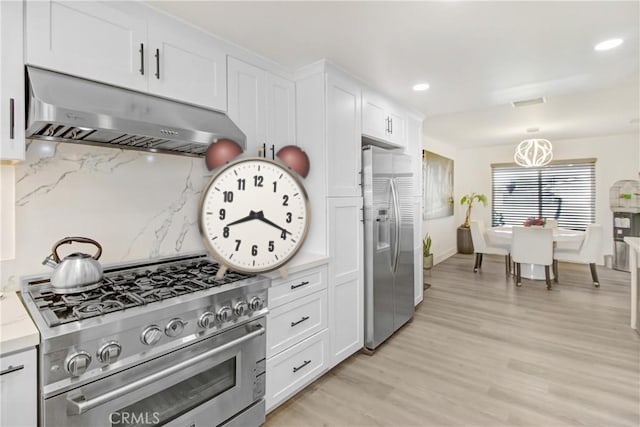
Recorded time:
h=8 m=19
